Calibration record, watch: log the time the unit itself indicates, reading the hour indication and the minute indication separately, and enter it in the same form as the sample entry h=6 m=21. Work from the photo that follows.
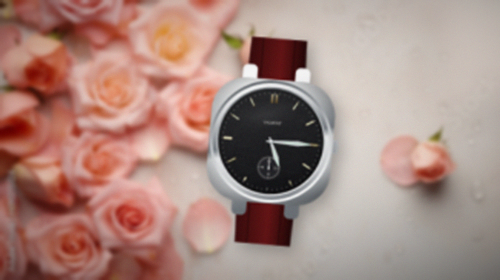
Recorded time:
h=5 m=15
